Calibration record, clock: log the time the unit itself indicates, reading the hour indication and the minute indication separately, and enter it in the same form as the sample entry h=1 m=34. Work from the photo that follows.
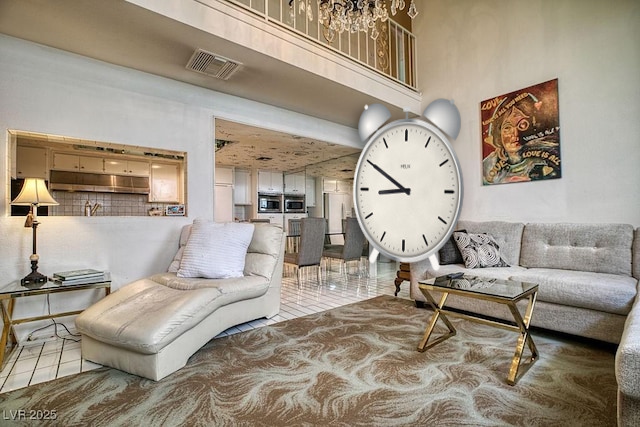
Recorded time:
h=8 m=50
